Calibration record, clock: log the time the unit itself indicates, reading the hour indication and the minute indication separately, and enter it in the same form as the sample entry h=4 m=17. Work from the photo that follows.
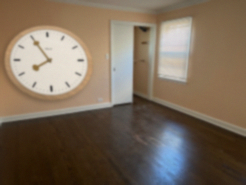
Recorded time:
h=7 m=55
